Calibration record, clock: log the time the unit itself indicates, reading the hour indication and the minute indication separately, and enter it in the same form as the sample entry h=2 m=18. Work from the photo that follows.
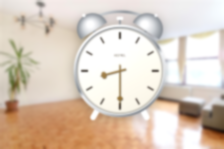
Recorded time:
h=8 m=30
